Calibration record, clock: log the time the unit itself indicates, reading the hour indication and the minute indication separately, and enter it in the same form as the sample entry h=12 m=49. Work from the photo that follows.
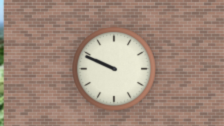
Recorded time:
h=9 m=49
